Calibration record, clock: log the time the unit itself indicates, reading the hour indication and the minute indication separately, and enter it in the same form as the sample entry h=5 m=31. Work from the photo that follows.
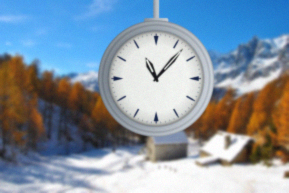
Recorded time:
h=11 m=7
